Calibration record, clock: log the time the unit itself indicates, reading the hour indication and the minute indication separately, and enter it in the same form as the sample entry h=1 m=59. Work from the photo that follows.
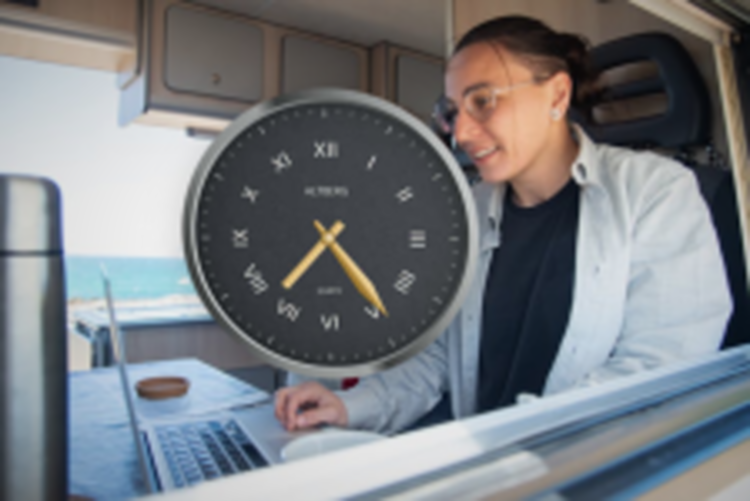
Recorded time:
h=7 m=24
